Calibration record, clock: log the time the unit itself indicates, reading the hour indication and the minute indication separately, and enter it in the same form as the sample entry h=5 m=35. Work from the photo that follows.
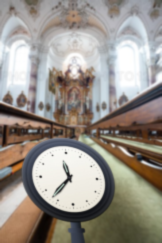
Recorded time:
h=11 m=37
